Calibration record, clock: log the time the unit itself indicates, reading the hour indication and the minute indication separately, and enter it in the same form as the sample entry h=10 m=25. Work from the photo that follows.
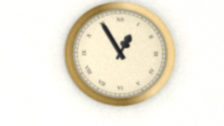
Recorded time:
h=12 m=55
